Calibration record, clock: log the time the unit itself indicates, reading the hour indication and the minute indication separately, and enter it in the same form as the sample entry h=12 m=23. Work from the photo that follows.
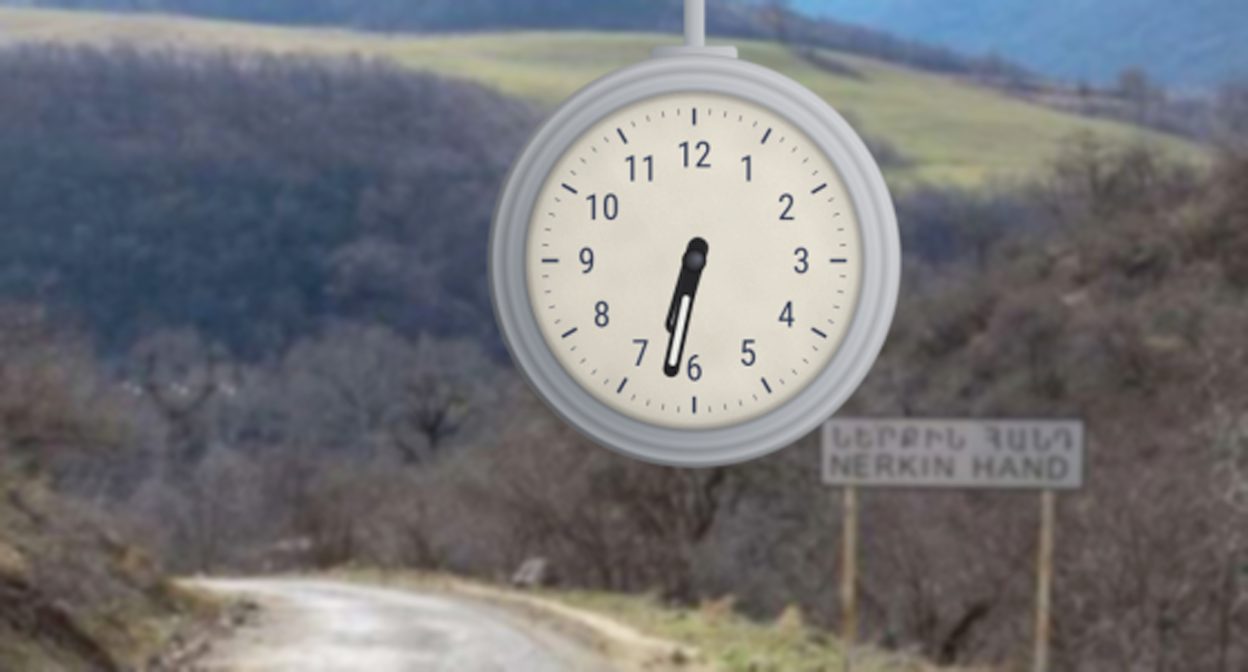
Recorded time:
h=6 m=32
